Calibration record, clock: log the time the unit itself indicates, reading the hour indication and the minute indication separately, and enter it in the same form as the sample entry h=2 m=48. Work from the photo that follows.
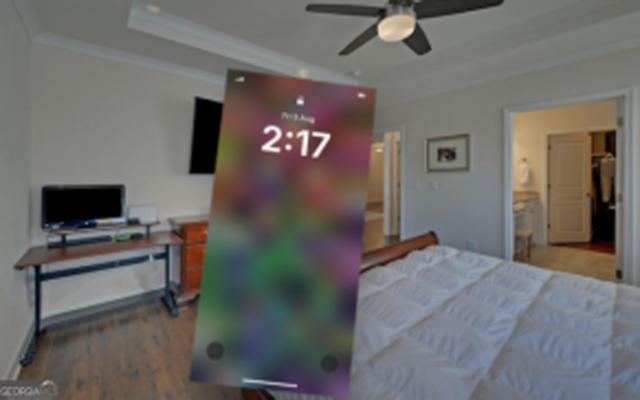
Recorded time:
h=2 m=17
